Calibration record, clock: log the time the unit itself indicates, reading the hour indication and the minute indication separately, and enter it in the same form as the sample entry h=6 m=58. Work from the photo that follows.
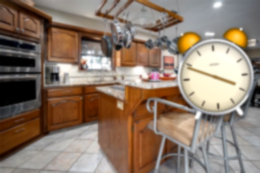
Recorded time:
h=3 m=49
